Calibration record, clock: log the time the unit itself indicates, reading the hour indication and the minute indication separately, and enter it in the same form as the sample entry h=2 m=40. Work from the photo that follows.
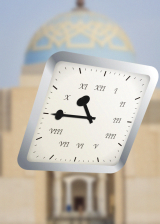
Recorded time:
h=10 m=45
